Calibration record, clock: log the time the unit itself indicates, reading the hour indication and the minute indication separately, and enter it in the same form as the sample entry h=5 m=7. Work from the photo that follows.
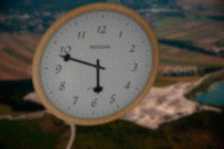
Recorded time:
h=5 m=48
